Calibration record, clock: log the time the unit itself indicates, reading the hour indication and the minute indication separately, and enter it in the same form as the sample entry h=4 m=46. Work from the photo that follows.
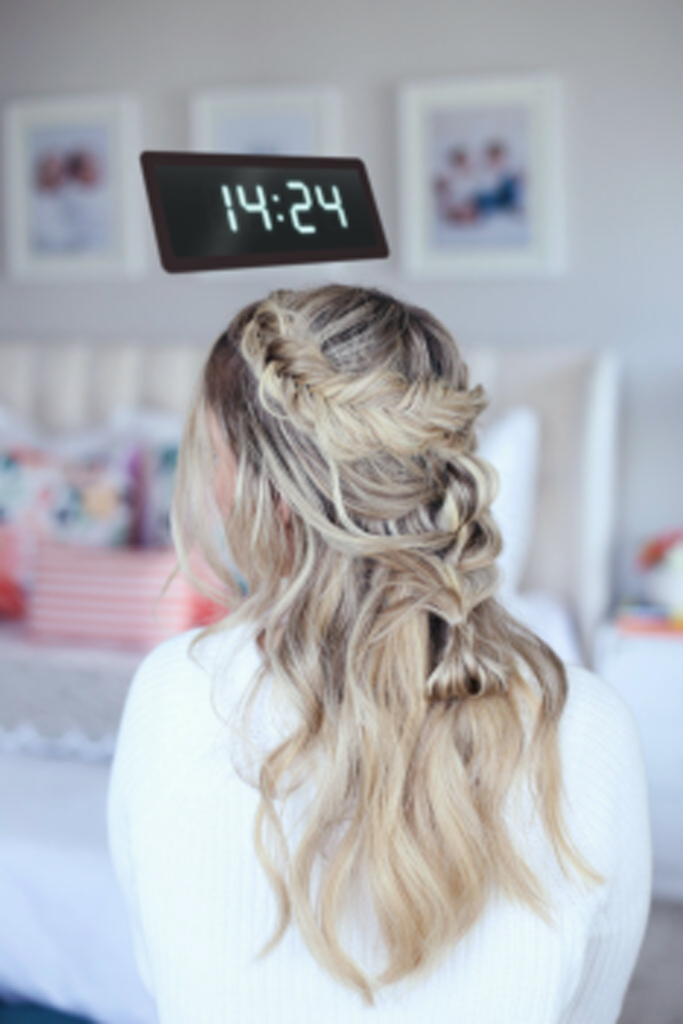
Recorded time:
h=14 m=24
